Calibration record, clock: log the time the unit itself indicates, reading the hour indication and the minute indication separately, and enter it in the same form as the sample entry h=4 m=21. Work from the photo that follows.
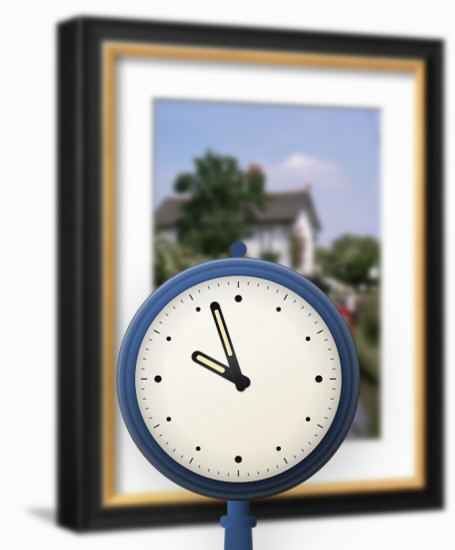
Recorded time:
h=9 m=57
